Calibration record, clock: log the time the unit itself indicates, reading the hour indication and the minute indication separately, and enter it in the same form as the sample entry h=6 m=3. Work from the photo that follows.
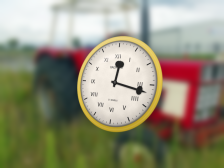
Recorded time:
h=12 m=17
